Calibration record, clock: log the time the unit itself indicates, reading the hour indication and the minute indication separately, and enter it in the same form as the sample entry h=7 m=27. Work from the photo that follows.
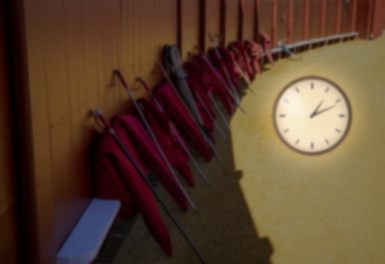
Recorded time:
h=1 m=11
